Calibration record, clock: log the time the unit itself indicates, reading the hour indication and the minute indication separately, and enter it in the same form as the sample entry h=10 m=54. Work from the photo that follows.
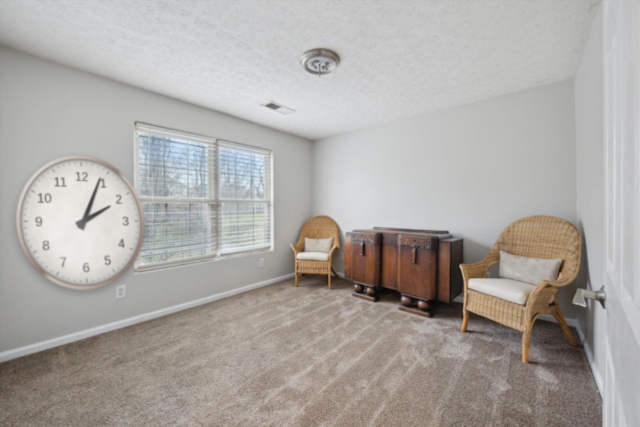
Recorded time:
h=2 m=4
